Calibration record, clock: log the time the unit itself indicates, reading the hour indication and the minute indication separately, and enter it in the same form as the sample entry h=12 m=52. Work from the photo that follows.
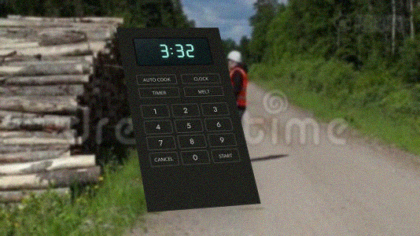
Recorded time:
h=3 m=32
